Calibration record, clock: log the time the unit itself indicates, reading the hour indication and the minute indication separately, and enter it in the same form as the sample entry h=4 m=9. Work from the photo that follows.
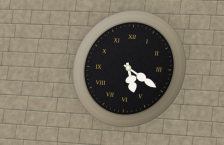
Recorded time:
h=5 m=20
